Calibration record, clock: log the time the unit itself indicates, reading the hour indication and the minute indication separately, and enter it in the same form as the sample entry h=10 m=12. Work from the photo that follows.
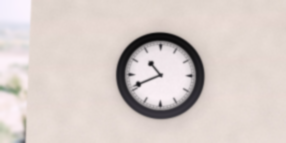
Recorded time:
h=10 m=41
